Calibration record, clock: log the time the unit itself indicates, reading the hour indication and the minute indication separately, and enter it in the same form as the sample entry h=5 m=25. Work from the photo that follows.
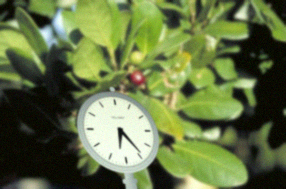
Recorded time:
h=6 m=24
